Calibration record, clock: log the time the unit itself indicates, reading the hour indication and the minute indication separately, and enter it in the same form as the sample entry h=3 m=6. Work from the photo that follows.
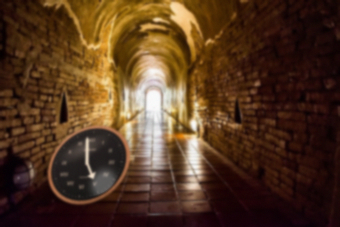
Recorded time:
h=4 m=58
